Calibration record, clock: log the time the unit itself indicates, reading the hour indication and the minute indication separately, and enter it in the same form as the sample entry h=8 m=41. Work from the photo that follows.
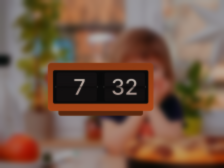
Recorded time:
h=7 m=32
